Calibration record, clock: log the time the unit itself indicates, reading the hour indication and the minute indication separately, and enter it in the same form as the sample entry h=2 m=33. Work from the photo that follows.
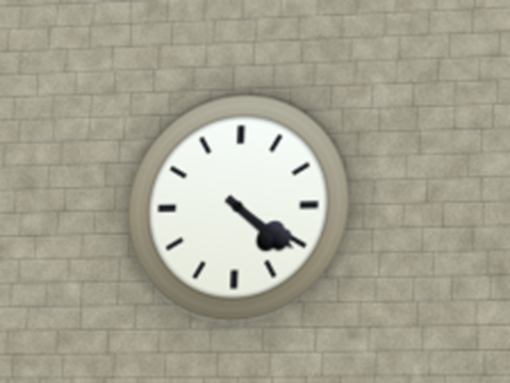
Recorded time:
h=4 m=21
